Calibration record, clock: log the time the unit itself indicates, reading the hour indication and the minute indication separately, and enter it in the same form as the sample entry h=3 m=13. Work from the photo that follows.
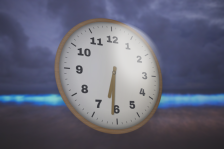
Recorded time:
h=6 m=31
